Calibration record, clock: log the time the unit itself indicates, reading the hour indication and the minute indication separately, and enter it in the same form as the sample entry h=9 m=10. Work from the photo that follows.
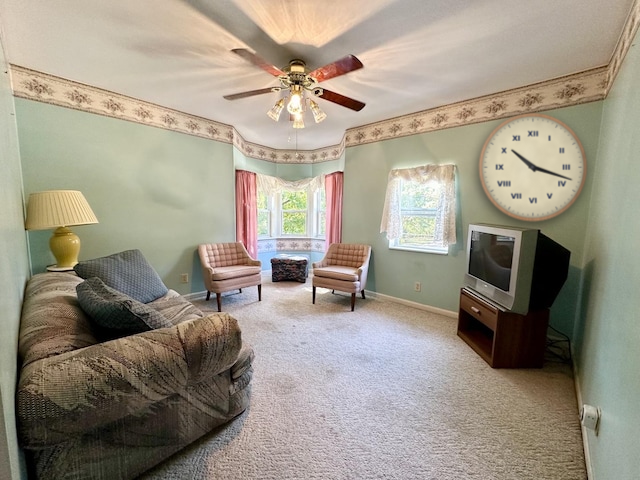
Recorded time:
h=10 m=18
